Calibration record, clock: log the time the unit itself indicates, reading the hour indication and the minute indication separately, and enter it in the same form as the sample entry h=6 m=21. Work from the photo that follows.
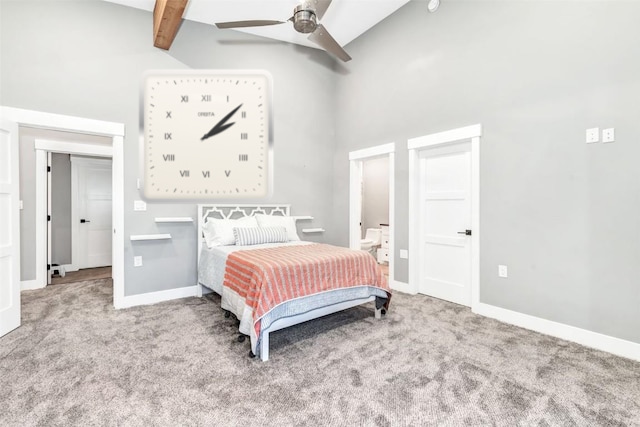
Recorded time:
h=2 m=8
